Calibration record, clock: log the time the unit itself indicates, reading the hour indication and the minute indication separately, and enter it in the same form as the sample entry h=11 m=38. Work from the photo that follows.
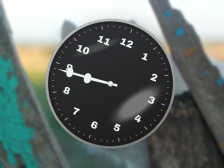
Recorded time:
h=8 m=44
